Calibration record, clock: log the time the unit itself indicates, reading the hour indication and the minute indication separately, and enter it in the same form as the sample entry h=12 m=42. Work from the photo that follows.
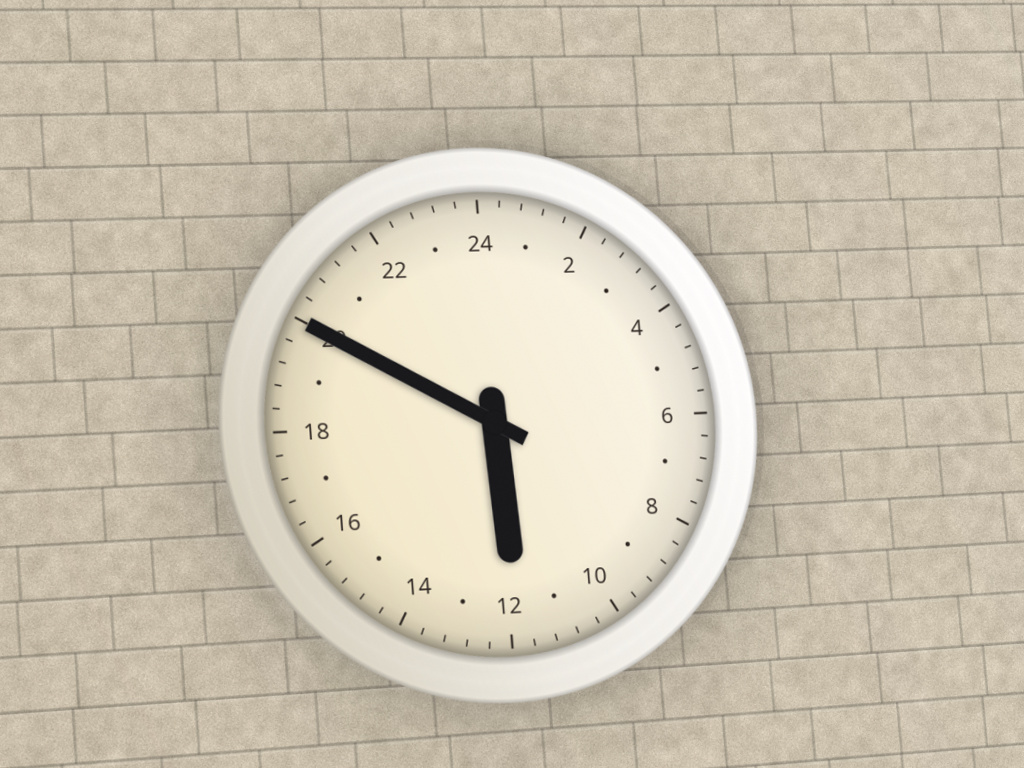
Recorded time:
h=11 m=50
